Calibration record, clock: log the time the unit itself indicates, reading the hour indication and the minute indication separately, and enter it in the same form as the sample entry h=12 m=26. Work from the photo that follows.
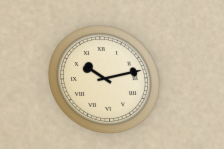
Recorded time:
h=10 m=13
